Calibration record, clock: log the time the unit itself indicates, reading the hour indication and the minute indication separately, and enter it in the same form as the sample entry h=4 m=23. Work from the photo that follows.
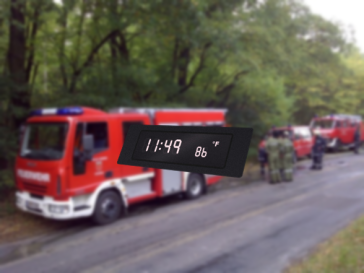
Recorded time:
h=11 m=49
